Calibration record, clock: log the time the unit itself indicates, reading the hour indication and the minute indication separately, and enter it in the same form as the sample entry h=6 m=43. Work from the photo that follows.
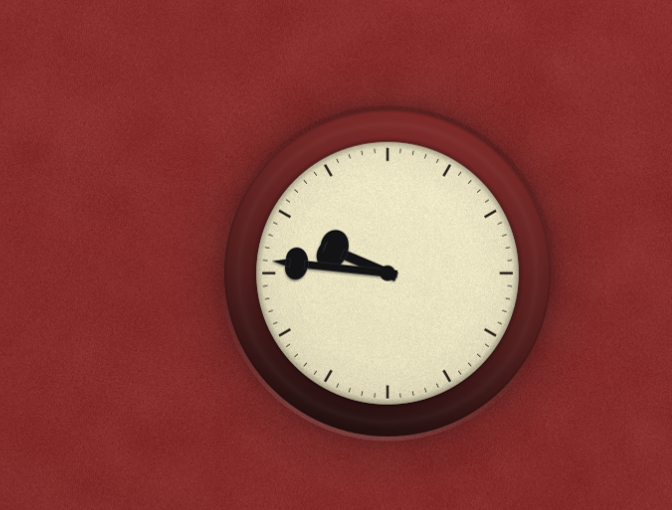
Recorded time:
h=9 m=46
